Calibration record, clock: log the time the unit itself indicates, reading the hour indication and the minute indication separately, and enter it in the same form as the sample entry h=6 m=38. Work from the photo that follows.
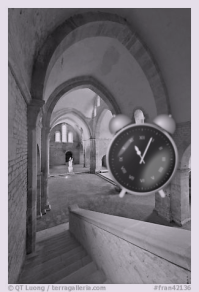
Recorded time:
h=11 m=4
